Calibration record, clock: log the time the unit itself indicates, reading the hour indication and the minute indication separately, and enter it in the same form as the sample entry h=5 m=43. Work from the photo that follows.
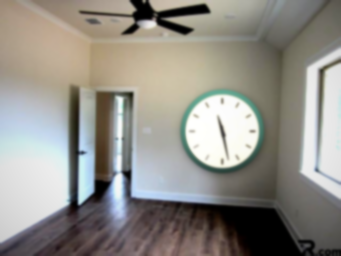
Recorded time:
h=11 m=28
